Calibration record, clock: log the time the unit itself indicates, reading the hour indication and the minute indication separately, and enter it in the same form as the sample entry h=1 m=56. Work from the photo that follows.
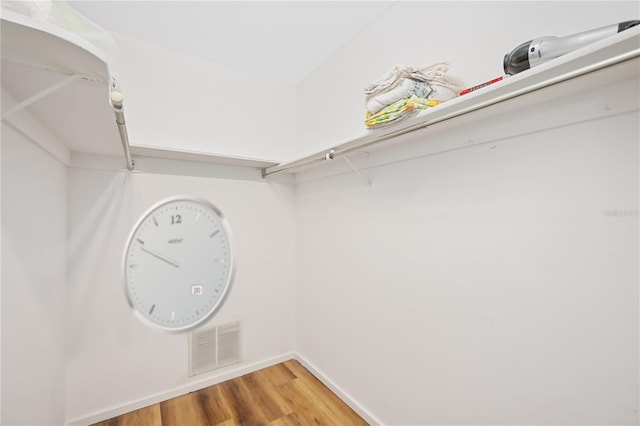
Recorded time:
h=9 m=49
